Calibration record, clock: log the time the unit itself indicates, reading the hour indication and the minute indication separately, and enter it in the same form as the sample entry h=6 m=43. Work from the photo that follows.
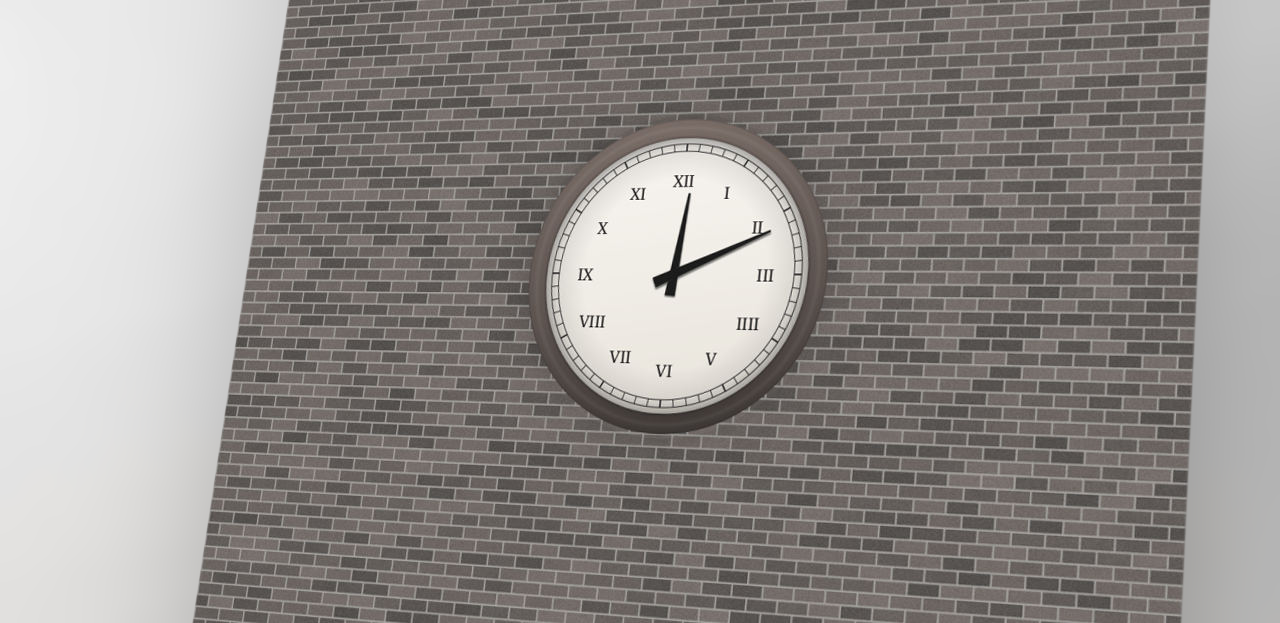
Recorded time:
h=12 m=11
